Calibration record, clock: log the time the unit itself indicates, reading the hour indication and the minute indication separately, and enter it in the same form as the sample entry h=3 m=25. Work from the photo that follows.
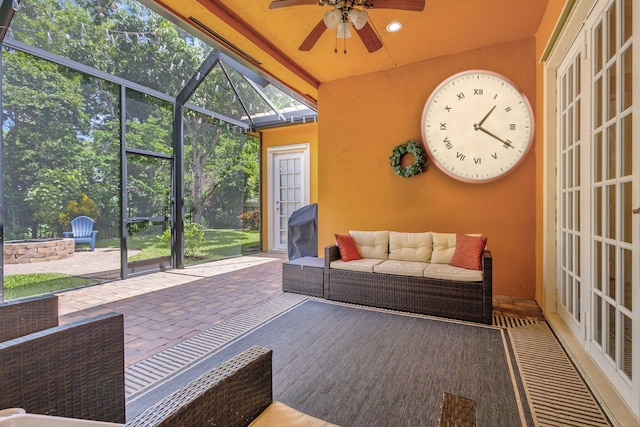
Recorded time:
h=1 m=20
